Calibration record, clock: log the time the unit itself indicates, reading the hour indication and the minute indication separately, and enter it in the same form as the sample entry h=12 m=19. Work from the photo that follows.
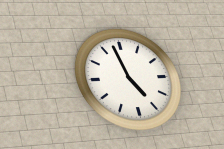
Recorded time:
h=4 m=58
